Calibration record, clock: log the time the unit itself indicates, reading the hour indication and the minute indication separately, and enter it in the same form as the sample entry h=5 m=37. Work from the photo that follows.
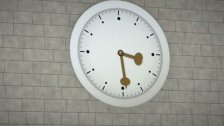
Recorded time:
h=3 m=29
